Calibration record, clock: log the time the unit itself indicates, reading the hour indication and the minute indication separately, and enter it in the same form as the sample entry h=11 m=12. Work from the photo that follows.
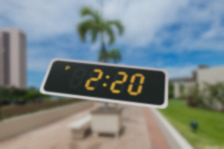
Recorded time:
h=2 m=20
